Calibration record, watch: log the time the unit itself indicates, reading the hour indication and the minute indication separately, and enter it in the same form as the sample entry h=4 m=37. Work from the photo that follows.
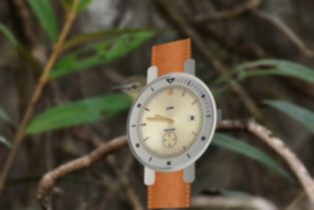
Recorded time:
h=9 m=47
